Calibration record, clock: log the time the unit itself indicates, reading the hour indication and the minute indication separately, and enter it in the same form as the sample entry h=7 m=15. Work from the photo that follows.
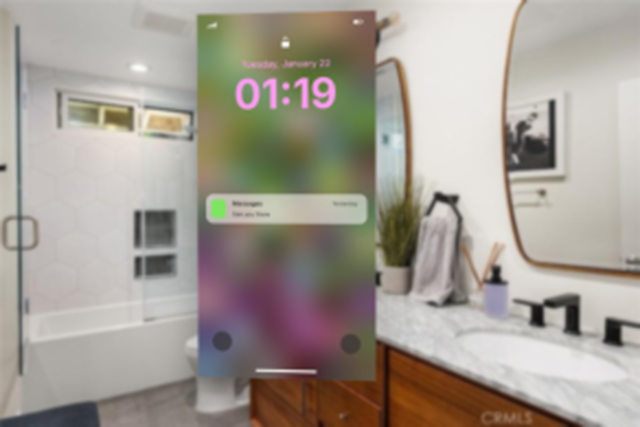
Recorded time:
h=1 m=19
